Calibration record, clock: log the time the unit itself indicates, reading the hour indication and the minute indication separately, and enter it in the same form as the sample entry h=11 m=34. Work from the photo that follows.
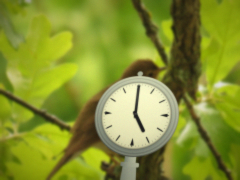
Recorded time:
h=5 m=0
